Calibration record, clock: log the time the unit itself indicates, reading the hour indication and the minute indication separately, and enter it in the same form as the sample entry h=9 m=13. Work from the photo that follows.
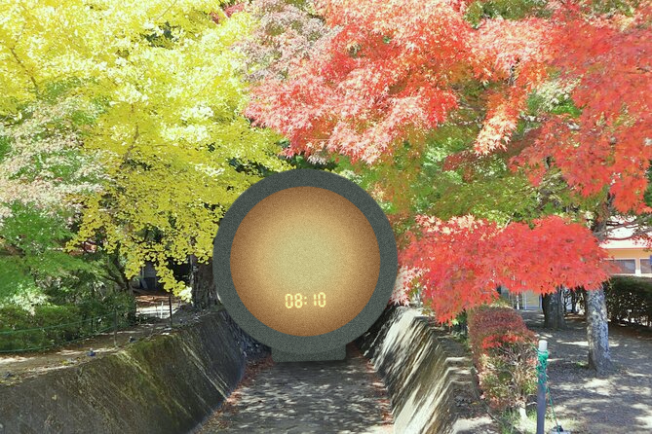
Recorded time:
h=8 m=10
